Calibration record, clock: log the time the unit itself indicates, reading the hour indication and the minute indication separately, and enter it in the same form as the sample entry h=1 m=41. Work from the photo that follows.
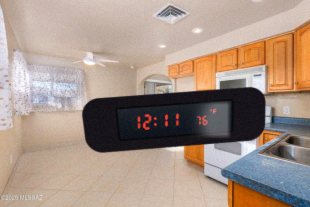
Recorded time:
h=12 m=11
